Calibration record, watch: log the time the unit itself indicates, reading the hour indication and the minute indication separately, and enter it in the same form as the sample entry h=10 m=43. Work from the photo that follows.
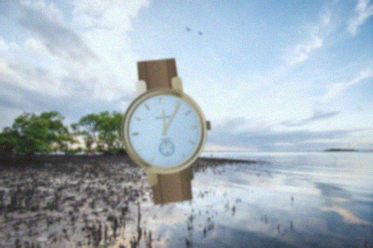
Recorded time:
h=12 m=6
